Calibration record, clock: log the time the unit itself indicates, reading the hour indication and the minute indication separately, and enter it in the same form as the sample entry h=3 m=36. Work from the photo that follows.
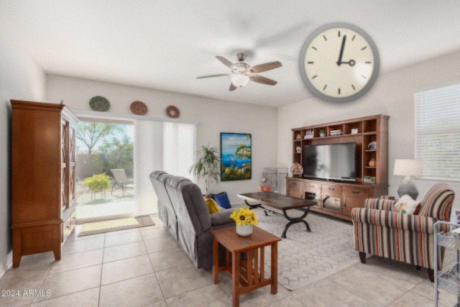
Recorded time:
h=3 m=2
